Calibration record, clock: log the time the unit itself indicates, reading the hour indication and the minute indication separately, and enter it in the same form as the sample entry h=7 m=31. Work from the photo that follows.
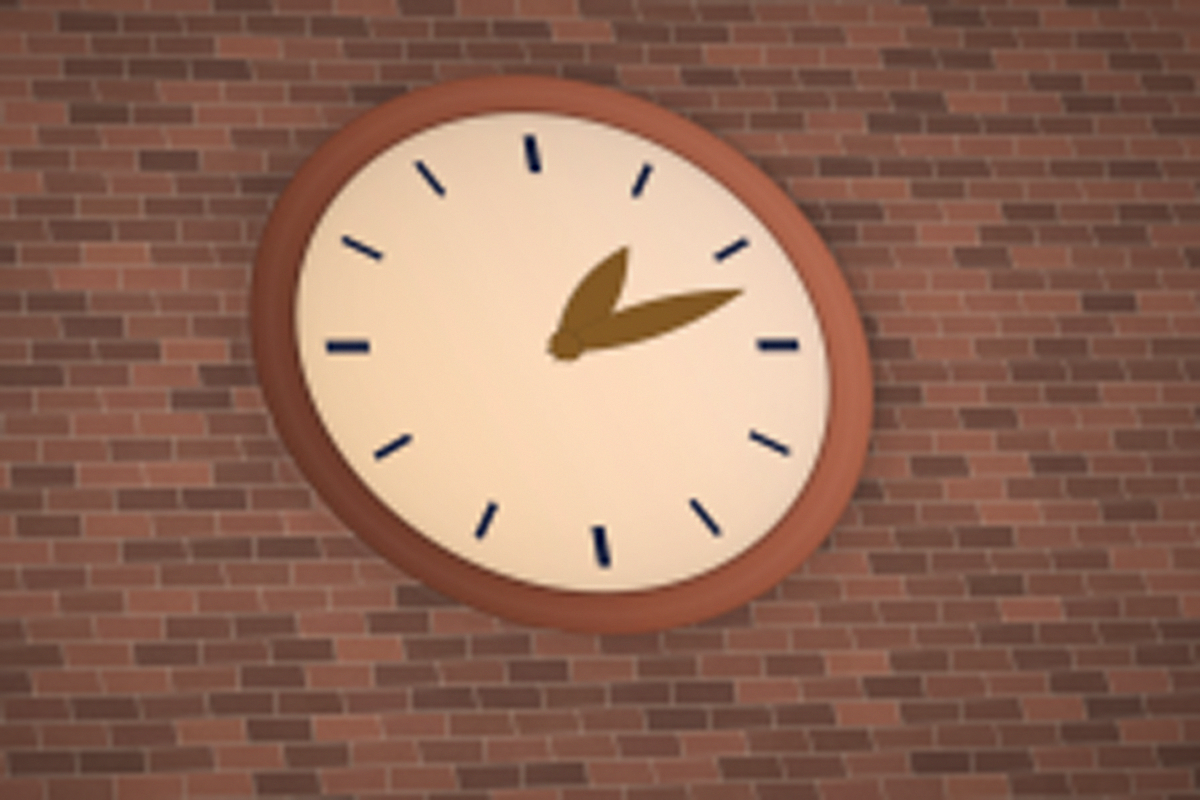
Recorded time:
h=1 m=12
